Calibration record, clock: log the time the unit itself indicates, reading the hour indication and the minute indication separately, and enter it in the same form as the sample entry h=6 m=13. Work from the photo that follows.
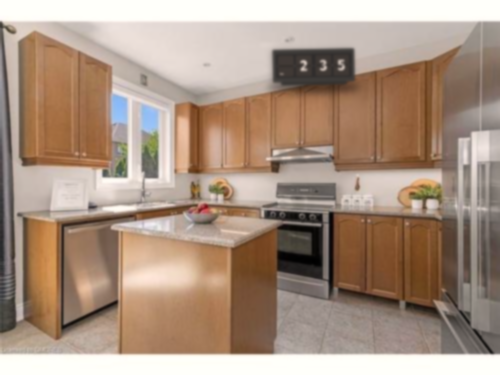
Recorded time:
h=2 m=35
